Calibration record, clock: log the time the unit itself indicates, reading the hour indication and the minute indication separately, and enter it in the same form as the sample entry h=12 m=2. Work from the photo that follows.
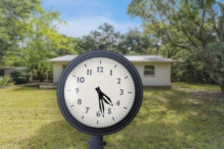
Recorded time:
h=4 m=28
